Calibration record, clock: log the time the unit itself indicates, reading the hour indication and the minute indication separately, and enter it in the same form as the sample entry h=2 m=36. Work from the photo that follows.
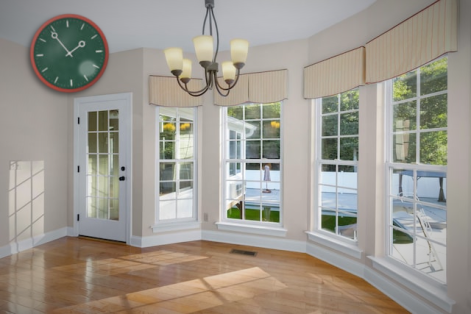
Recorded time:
h=1 m=54
